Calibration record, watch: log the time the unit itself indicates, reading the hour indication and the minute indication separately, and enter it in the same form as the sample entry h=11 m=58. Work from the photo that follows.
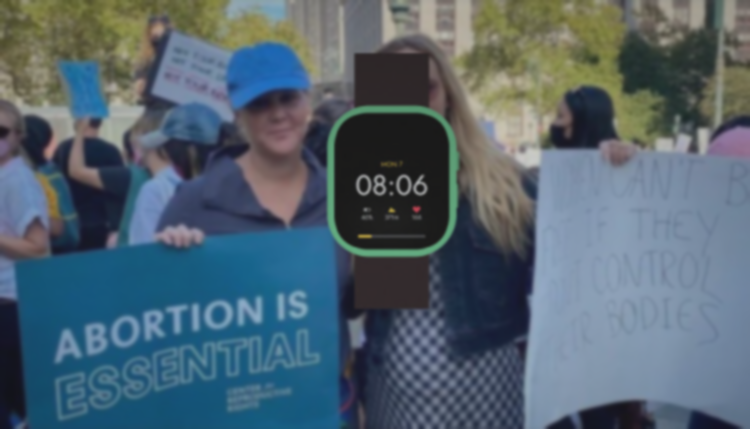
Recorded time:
h=8 m=6
